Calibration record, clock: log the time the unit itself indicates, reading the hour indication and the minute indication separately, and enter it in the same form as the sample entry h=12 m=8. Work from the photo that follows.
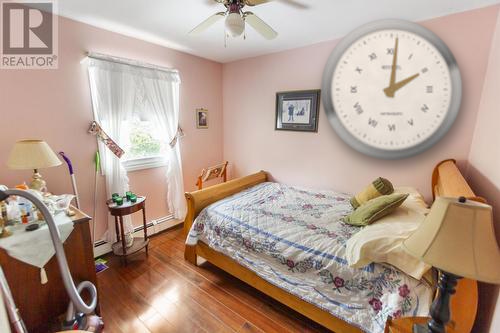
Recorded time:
h=2 m=1
